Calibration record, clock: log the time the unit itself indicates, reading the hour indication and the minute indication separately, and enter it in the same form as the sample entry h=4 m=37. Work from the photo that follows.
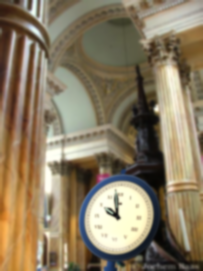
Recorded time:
h=9 m=58
